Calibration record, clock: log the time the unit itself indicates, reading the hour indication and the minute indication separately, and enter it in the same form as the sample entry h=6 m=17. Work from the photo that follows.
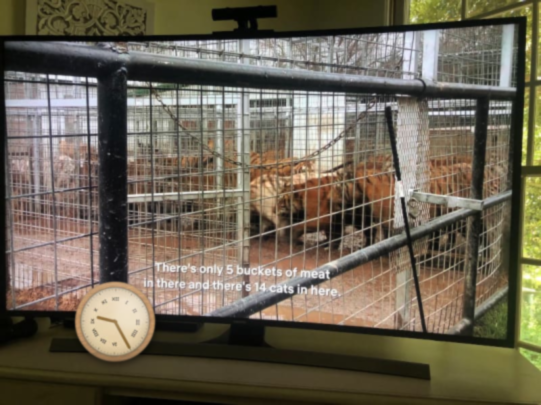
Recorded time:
h=9 m=25
